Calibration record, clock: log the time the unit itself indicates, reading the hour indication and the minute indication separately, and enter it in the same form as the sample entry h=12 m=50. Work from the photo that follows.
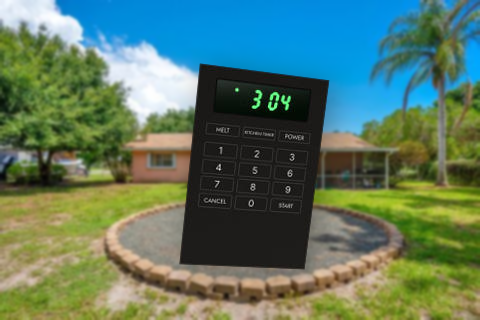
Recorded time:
h=3 m=4
